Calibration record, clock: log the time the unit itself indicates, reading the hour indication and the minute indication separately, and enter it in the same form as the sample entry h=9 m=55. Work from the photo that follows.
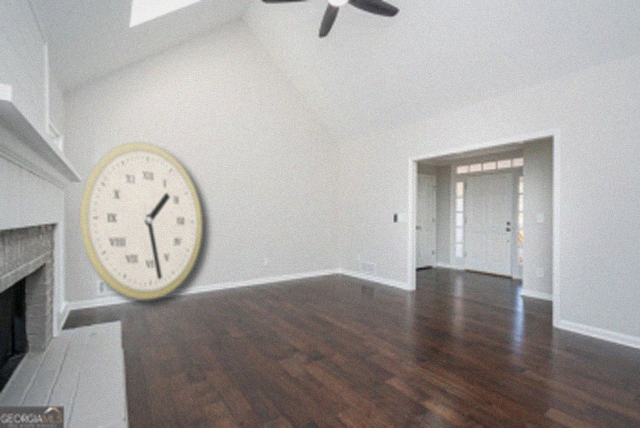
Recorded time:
h=1 m=28
